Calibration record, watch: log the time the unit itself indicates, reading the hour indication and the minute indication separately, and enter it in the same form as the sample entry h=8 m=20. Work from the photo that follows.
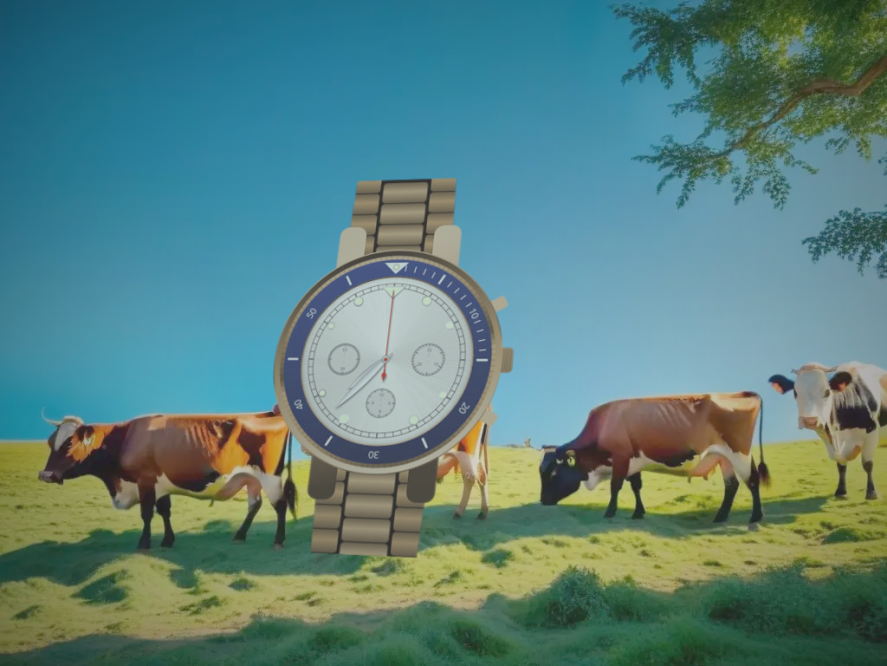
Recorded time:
h=7 m=37
